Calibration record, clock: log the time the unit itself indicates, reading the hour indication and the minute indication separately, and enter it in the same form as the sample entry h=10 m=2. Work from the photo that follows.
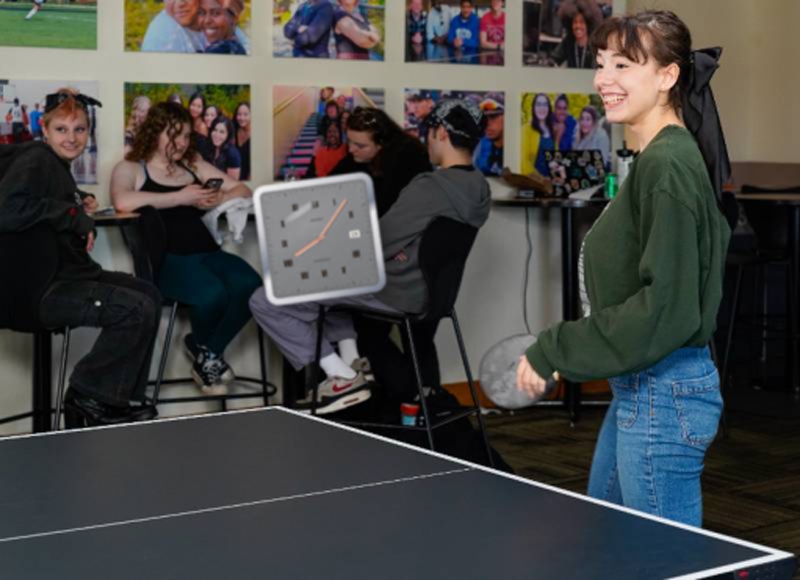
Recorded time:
h=8 m=7
